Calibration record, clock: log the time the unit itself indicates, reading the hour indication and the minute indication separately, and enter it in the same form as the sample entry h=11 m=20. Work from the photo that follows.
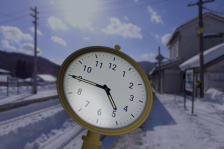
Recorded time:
h=4 m=45
